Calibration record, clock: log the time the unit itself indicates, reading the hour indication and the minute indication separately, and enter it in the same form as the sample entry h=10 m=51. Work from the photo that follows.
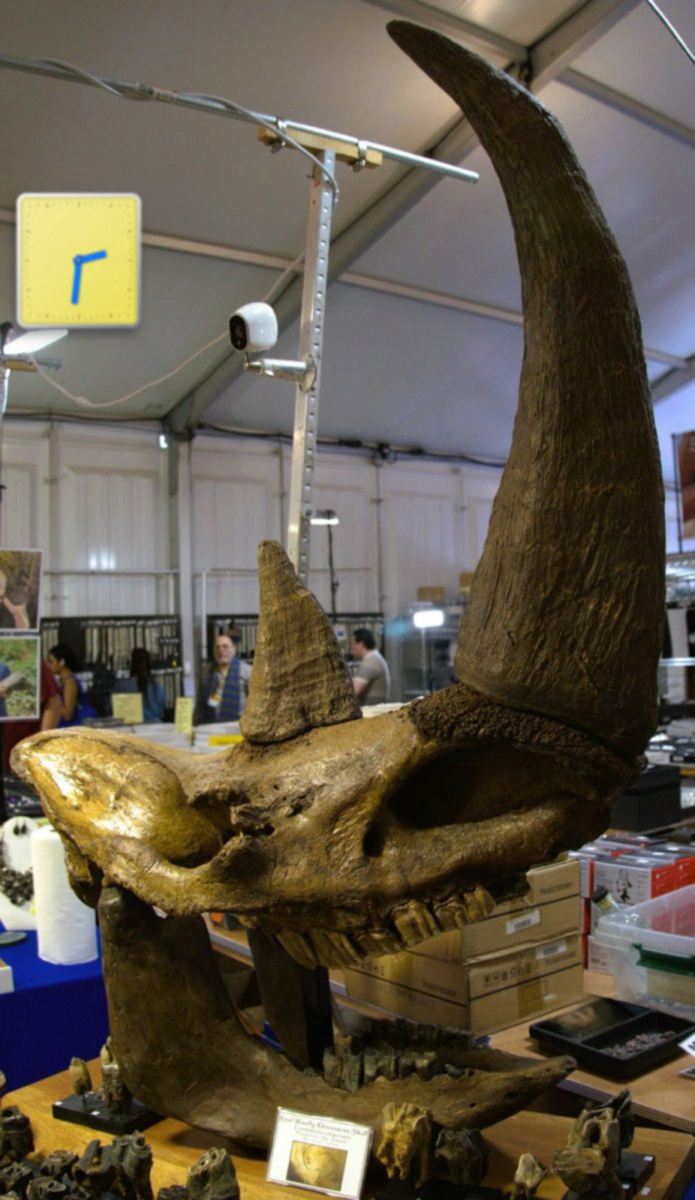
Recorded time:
h=2 m=31
